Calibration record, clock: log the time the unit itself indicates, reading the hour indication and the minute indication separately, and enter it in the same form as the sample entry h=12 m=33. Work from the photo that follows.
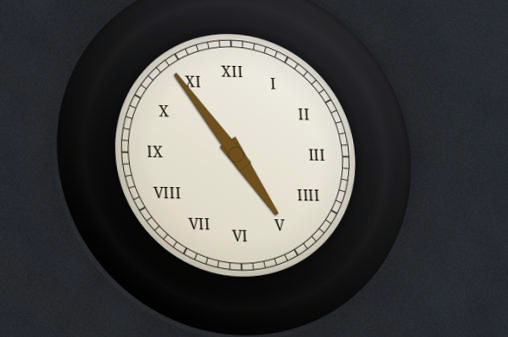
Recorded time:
h=4 m=54
